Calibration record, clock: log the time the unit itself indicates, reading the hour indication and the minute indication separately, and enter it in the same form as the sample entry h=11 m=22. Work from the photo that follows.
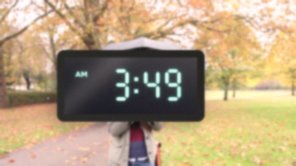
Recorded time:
h=3 m=49
